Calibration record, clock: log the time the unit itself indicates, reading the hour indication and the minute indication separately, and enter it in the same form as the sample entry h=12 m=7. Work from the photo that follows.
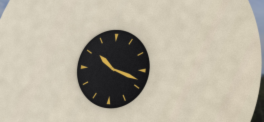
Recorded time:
h=10 m=18
